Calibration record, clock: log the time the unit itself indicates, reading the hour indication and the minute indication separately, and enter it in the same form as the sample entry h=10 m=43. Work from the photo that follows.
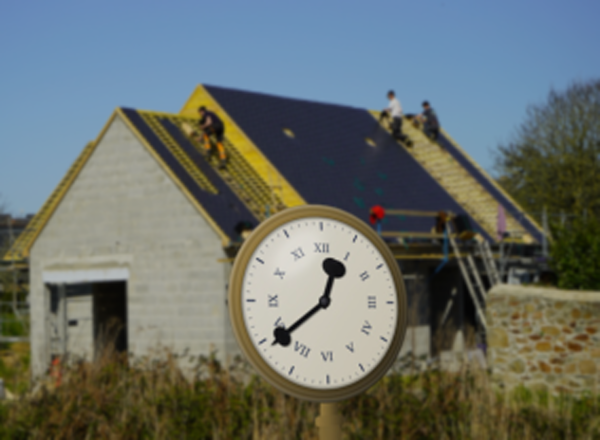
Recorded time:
h=12 m=39
